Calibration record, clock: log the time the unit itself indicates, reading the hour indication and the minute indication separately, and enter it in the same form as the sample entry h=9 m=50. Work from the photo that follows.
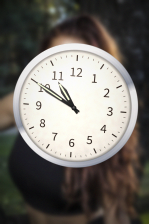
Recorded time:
h=10 m=50
